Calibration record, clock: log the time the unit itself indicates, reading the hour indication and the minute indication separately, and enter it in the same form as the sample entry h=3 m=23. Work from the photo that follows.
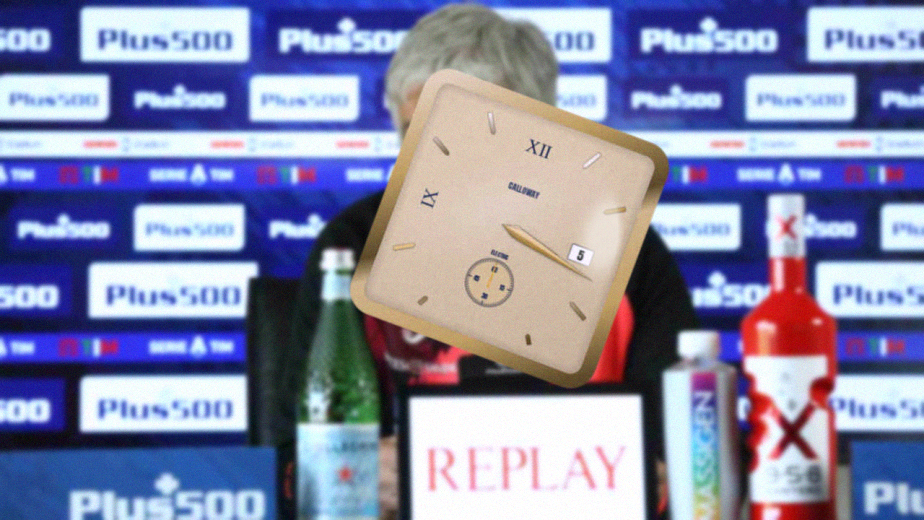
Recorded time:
h=3 m=17
